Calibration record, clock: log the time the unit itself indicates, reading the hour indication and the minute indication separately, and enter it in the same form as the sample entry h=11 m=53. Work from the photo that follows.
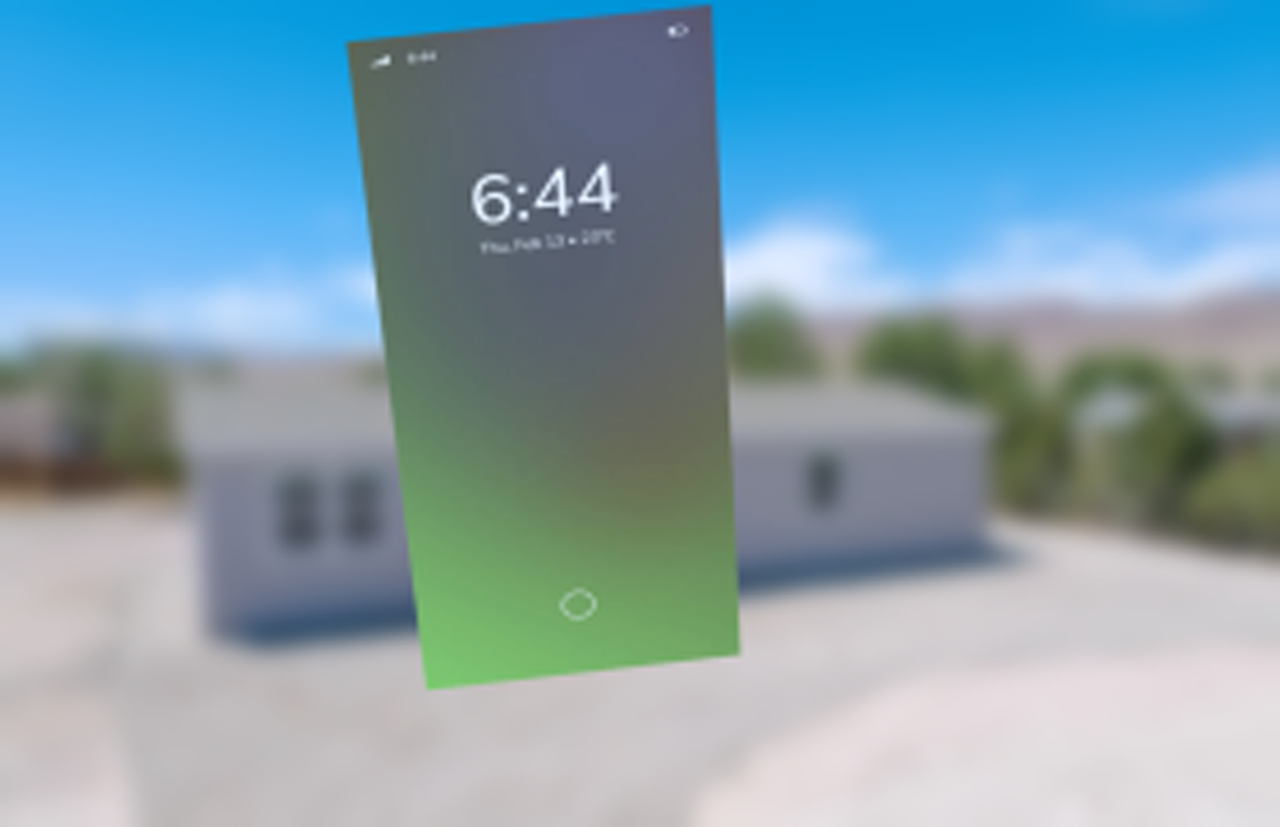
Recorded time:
h=6 m=44
